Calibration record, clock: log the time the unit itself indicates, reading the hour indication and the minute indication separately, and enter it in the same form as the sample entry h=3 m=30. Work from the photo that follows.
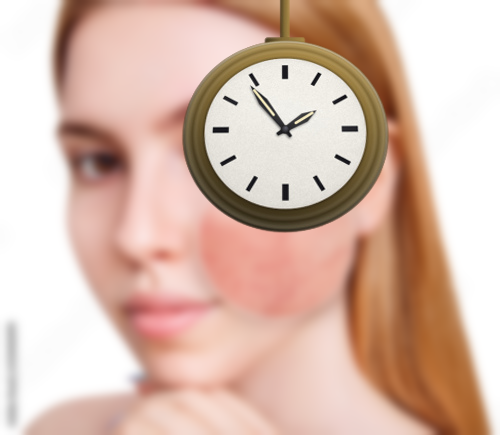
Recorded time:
h=1 m=54
